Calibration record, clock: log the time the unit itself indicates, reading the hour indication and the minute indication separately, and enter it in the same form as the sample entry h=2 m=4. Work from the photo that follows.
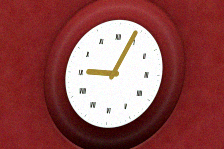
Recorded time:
h=9 m=4
